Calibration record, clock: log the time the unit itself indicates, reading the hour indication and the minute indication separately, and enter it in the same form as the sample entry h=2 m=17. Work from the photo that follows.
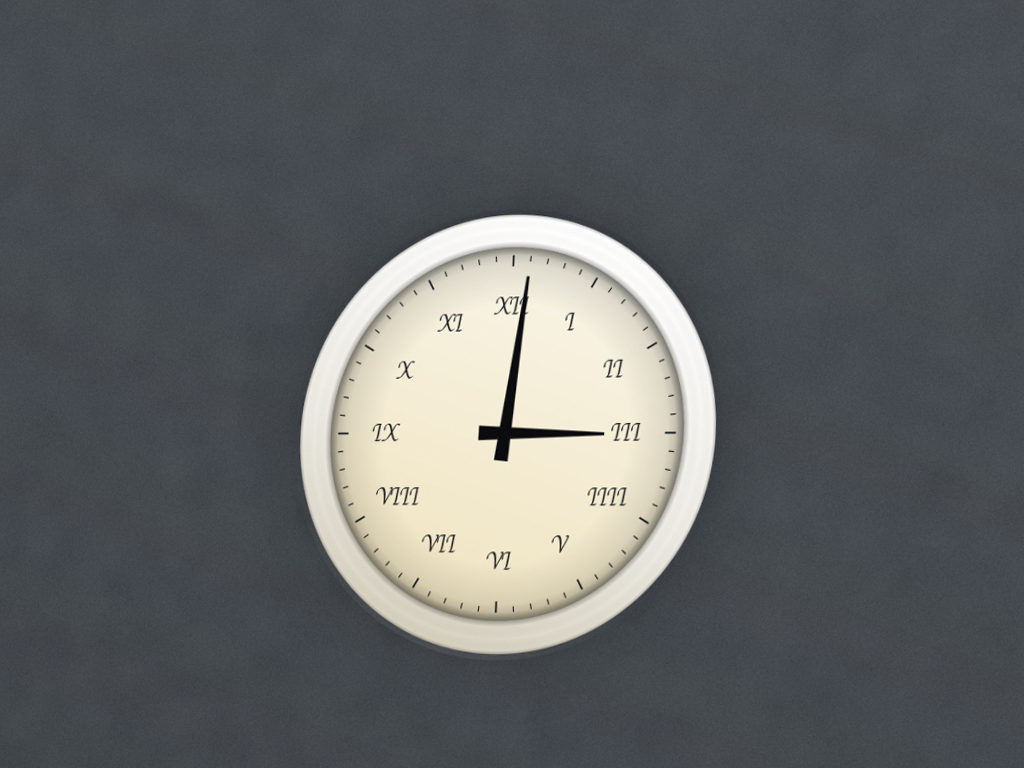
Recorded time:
h=3 m=1
